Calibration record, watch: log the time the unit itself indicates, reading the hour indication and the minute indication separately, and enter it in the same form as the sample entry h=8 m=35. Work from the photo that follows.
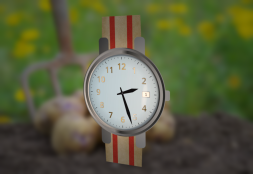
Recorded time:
h=2 m=27
